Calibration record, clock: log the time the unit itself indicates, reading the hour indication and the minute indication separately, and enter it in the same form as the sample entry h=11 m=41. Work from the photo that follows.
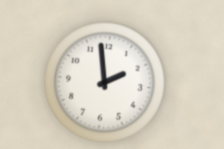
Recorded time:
h=1 m=58
